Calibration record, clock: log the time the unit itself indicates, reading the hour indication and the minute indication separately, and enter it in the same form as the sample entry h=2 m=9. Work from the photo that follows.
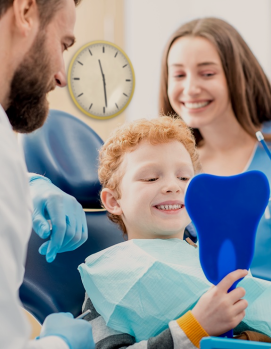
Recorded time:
h=11 m=29
